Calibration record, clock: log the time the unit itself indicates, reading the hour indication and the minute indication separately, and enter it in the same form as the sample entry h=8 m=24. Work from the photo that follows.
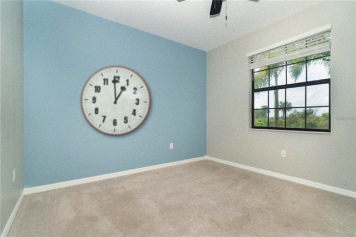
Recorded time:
h=12 m=59
